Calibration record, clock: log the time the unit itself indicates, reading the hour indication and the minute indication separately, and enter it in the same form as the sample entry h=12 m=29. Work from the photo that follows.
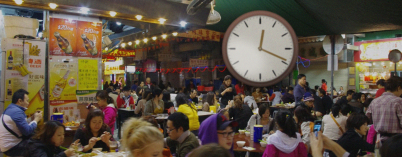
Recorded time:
h=12 m=19
